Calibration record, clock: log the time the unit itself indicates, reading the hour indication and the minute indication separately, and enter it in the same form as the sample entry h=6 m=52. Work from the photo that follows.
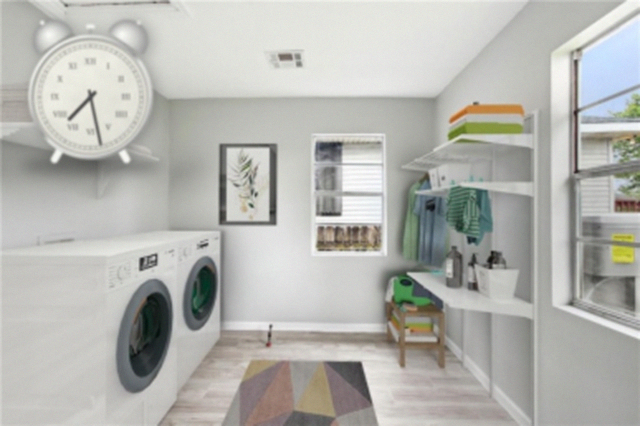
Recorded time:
h=7 m=28
